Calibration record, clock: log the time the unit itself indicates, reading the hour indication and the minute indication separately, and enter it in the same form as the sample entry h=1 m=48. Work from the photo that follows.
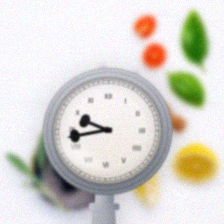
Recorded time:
h=9 m=43
